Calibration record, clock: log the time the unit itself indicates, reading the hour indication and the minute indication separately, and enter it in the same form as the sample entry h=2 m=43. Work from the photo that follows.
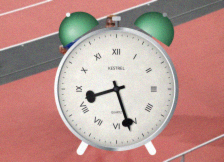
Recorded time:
h=8 m=27
